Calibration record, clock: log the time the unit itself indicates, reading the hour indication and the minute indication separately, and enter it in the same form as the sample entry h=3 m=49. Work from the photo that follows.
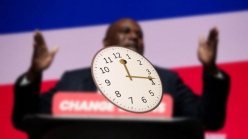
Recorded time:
h=12 m=18
